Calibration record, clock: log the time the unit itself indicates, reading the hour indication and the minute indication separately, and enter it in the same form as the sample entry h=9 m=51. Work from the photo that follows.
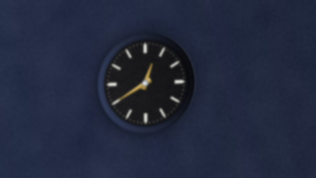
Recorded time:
h=12 m=40
